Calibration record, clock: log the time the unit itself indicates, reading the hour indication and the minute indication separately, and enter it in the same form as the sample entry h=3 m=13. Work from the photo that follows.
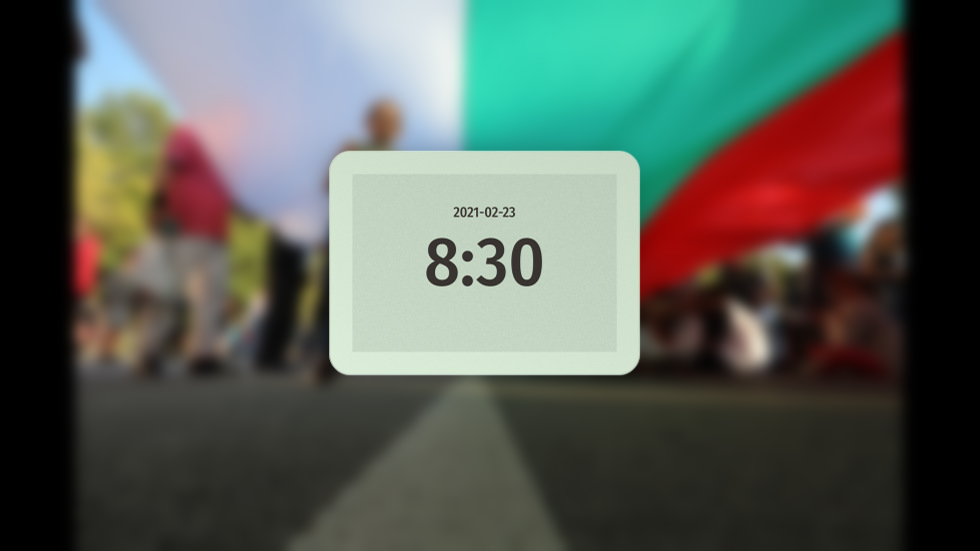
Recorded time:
h=8 m=30
